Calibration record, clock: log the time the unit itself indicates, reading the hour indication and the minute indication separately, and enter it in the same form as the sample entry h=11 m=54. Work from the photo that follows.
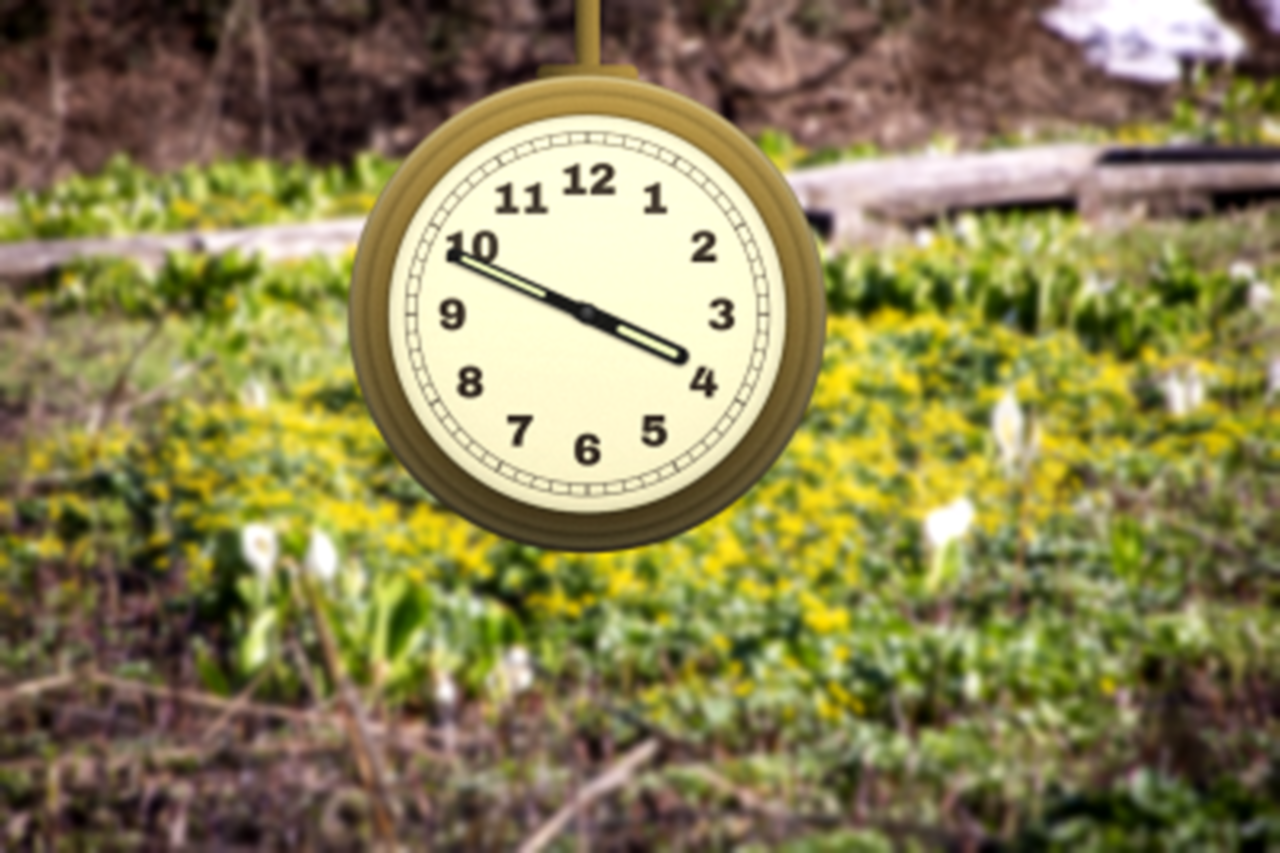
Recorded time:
h=3 m=49
